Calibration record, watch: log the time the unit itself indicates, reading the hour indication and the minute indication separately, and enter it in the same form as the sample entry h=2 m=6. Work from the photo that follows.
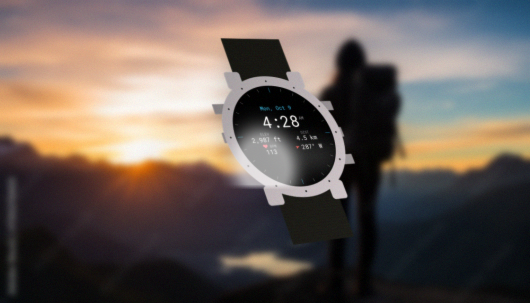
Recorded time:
h=4 m=28
